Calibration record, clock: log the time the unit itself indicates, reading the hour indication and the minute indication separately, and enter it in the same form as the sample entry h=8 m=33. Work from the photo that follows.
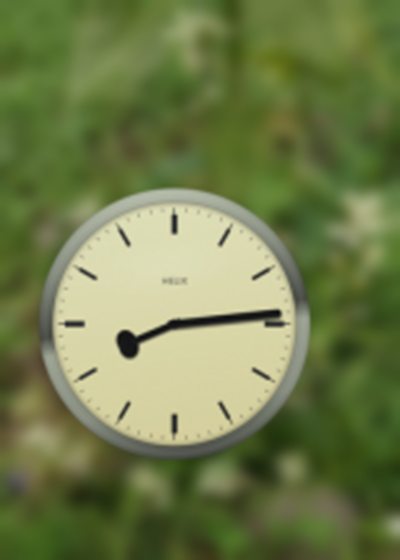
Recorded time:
h=8 m=14
